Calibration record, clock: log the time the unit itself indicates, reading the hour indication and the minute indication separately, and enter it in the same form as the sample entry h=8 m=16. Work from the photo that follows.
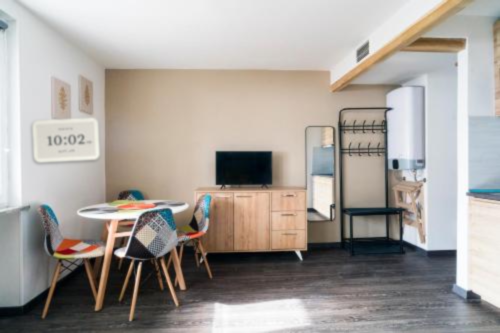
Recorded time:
h=10 m=2
